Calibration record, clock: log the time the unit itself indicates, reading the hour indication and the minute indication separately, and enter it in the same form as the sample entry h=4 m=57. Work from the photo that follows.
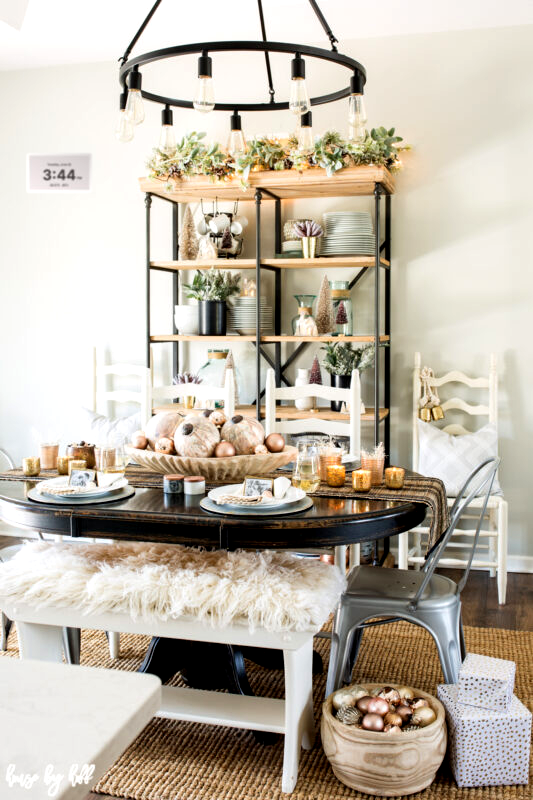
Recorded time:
h=3 m=44
